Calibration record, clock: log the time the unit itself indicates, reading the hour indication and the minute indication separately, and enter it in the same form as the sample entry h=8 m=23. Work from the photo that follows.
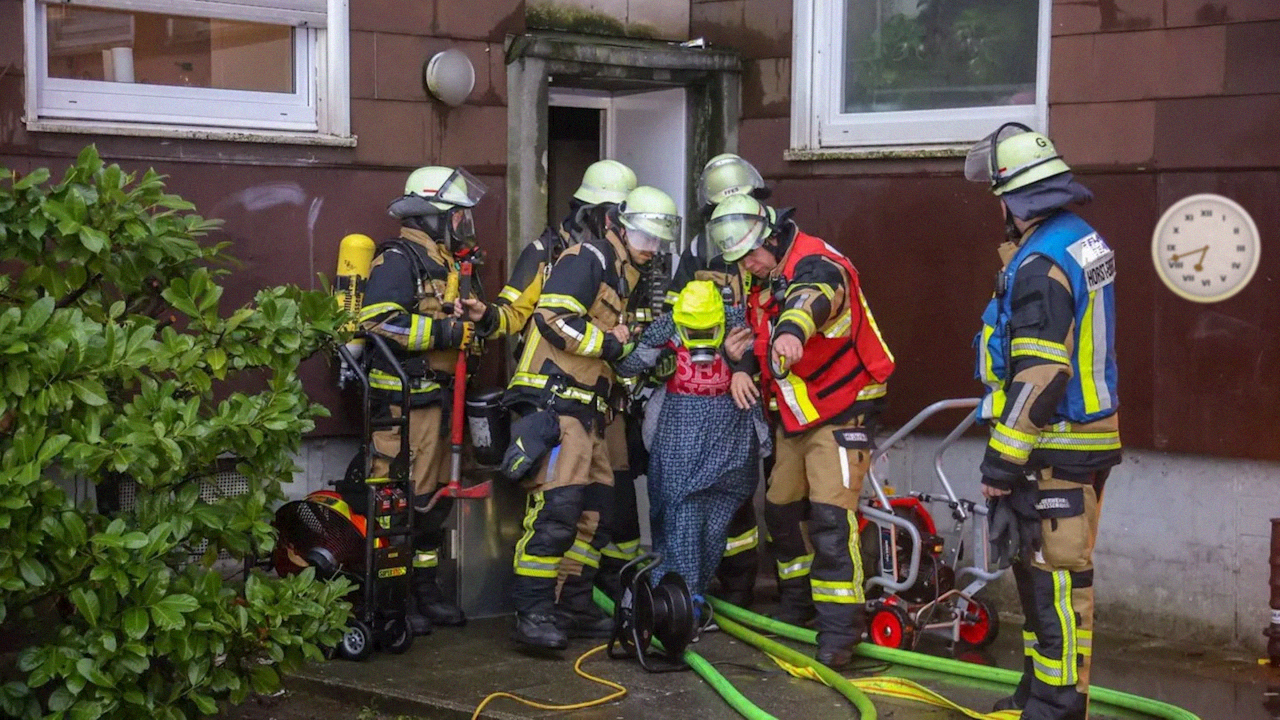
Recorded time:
h=6 m=42
